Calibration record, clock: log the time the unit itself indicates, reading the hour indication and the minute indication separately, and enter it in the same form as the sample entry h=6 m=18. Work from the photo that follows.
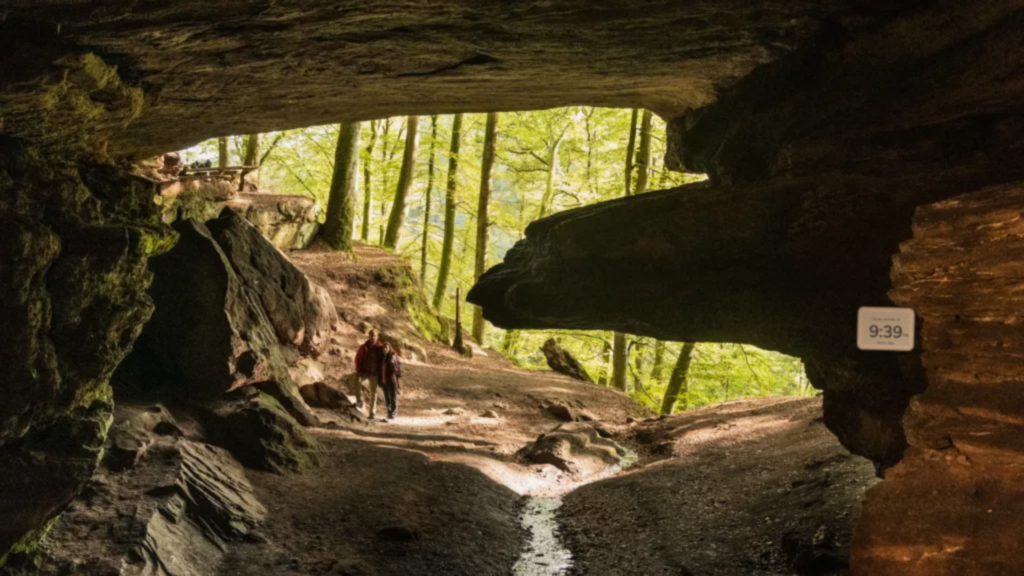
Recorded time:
h=9 m=39
